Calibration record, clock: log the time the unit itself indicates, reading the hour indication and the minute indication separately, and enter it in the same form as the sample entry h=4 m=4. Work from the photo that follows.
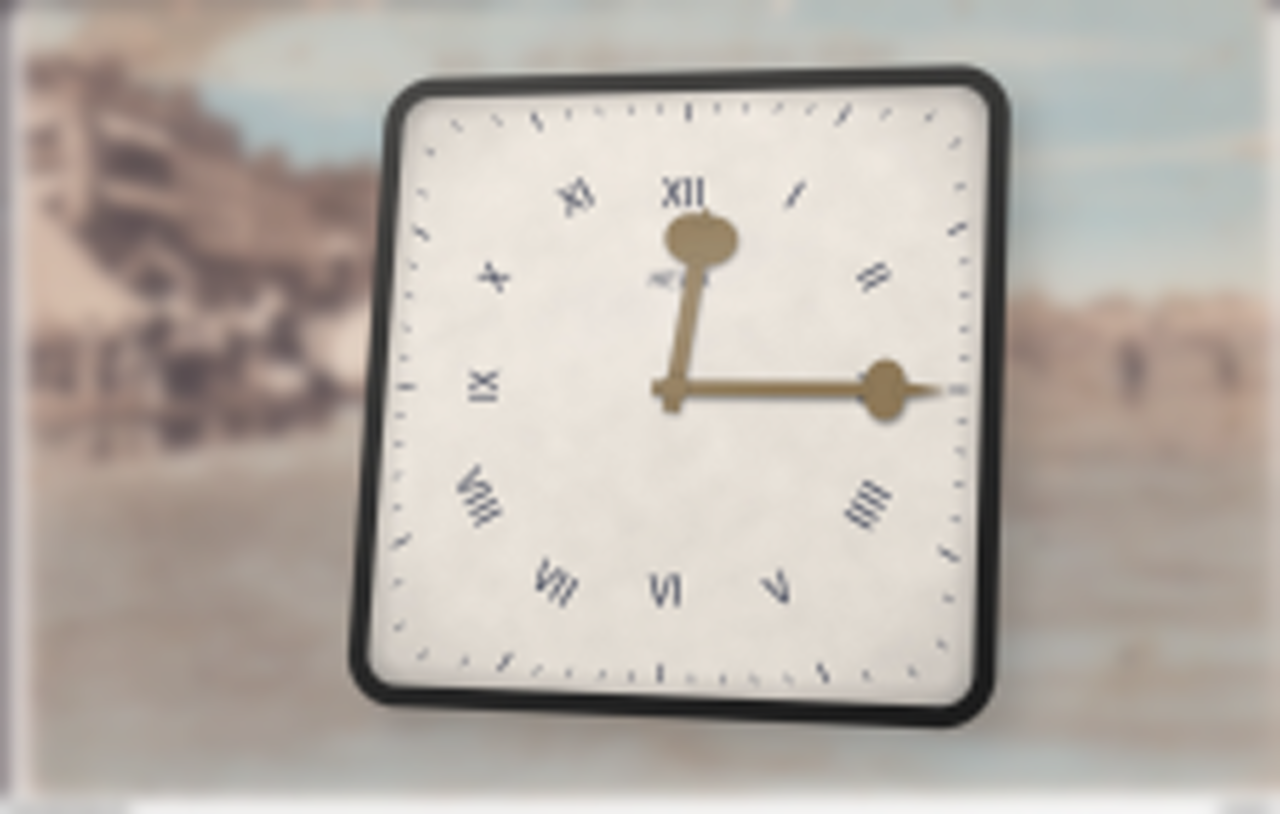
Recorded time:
h=12 m=15
